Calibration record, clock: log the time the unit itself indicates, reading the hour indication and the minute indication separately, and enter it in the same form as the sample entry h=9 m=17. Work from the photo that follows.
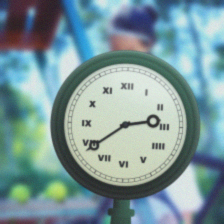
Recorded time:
h=2 m=39
